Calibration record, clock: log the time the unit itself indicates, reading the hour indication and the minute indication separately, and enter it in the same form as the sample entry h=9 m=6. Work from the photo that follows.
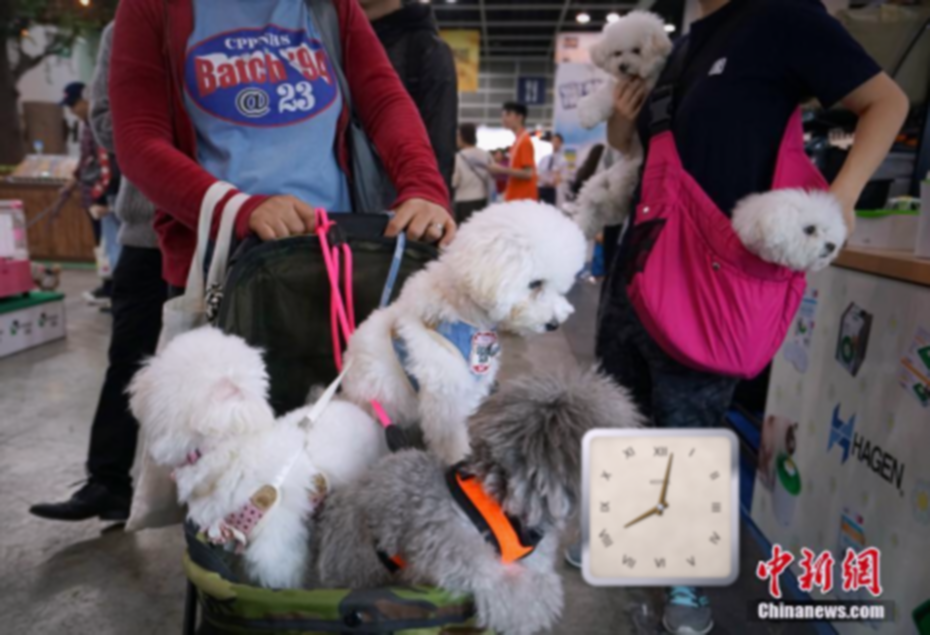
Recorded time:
h=8 m=2
